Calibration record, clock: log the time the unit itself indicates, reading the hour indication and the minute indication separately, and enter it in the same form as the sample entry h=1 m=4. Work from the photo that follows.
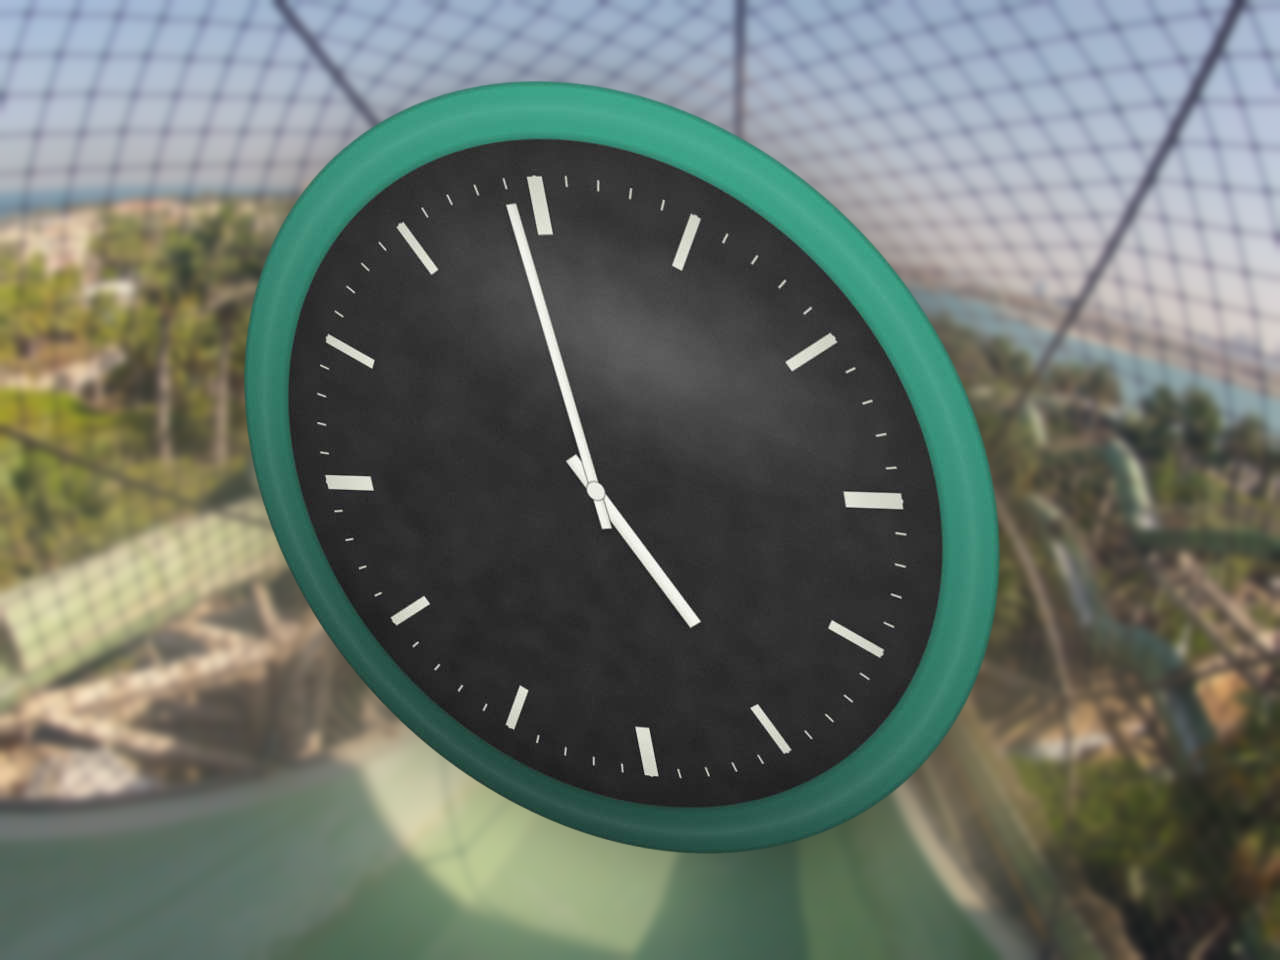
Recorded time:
h=4 m=59
